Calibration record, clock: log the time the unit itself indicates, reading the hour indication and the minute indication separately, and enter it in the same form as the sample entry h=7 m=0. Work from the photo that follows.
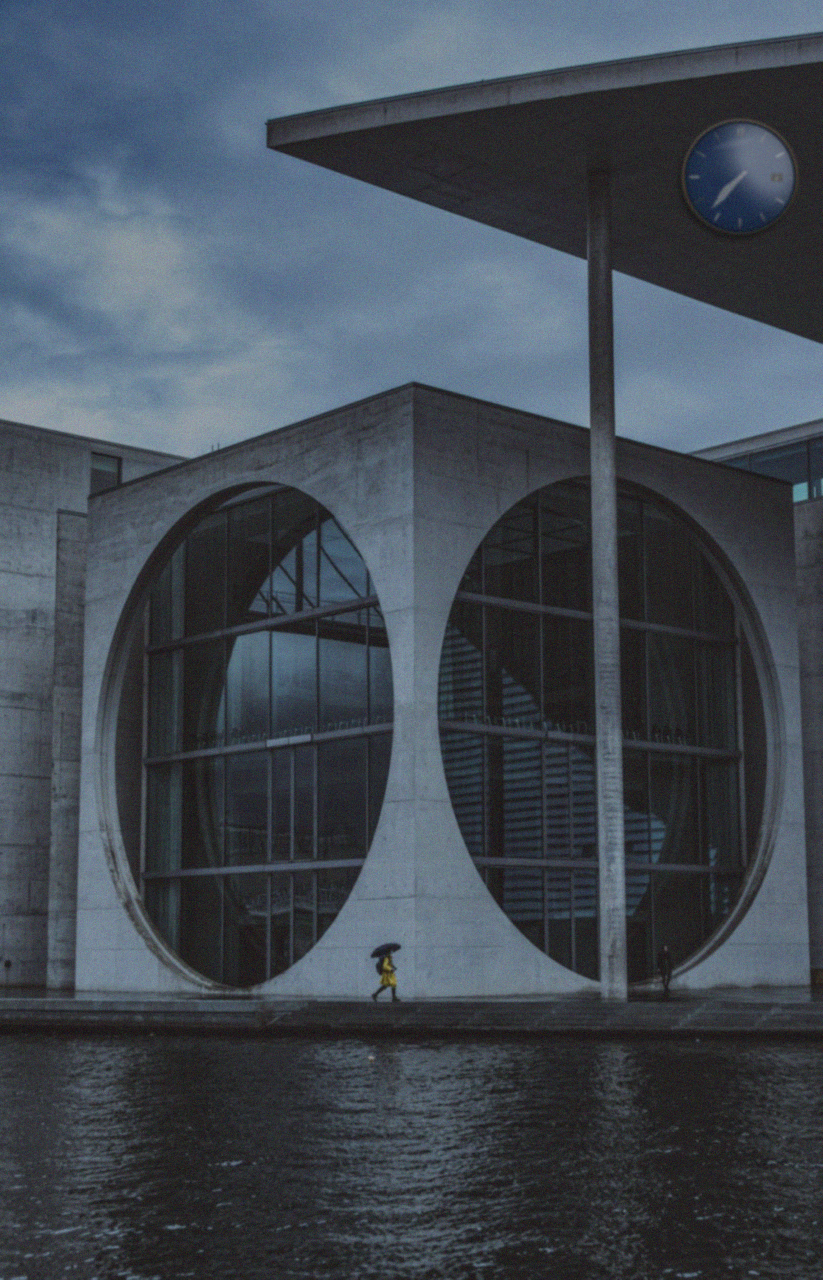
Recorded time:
h=7 m=37
